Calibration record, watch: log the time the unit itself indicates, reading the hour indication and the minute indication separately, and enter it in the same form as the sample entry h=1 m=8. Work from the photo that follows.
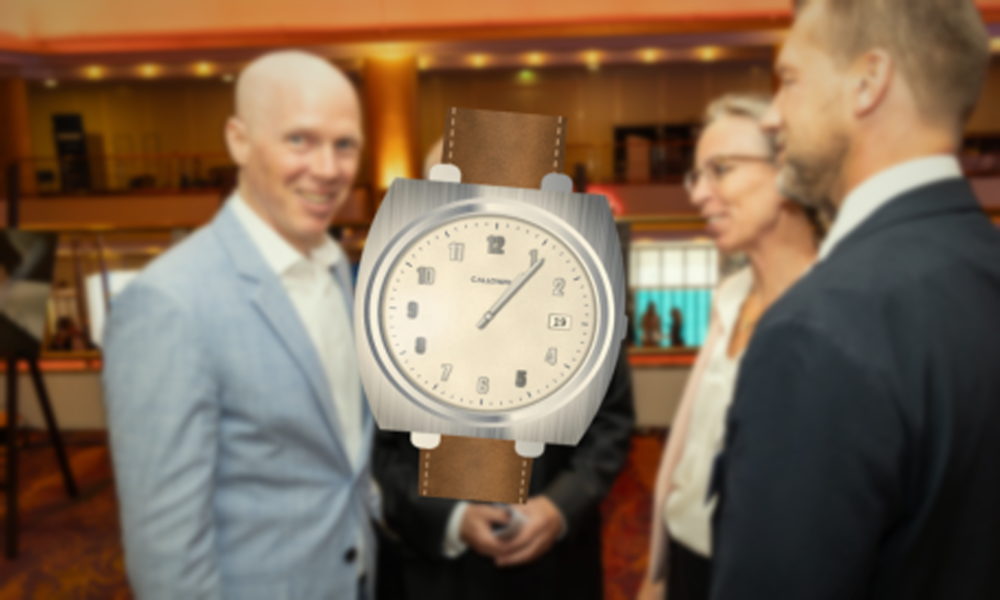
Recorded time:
h=1 m=6
